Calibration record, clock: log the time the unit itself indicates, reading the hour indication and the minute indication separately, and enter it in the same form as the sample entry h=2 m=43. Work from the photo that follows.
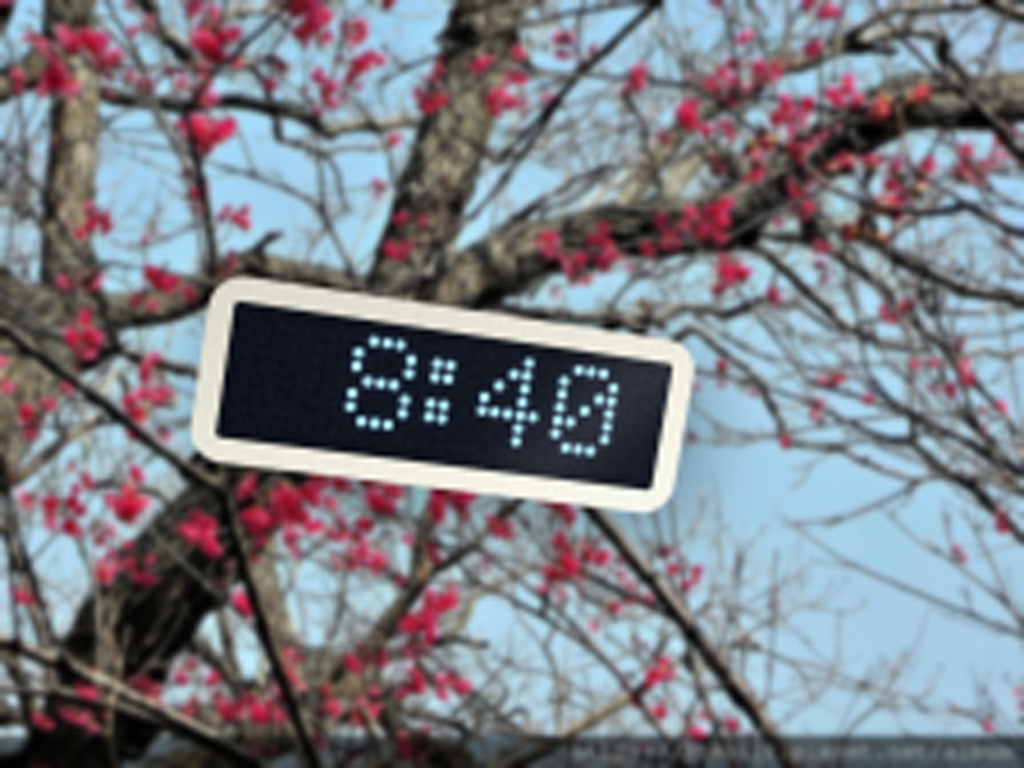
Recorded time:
h=8 m=40
